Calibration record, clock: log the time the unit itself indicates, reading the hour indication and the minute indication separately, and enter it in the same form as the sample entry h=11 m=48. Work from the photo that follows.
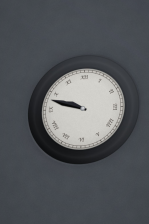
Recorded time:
h=9 m=48
